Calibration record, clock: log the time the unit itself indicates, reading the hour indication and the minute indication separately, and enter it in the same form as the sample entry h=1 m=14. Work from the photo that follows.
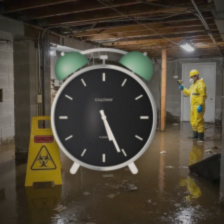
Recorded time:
h=5 m=26
